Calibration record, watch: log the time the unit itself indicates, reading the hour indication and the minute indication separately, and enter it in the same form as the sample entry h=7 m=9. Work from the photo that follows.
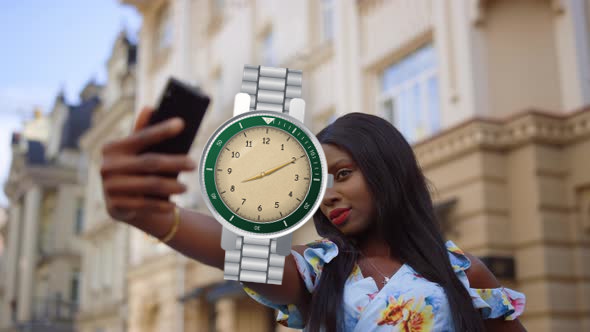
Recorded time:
h=8 m=10
